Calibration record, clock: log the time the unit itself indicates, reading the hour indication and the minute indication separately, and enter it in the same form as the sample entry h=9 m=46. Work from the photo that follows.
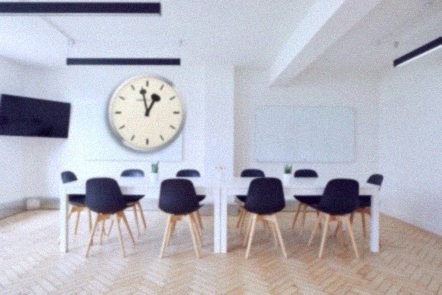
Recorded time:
h=12 m=58
